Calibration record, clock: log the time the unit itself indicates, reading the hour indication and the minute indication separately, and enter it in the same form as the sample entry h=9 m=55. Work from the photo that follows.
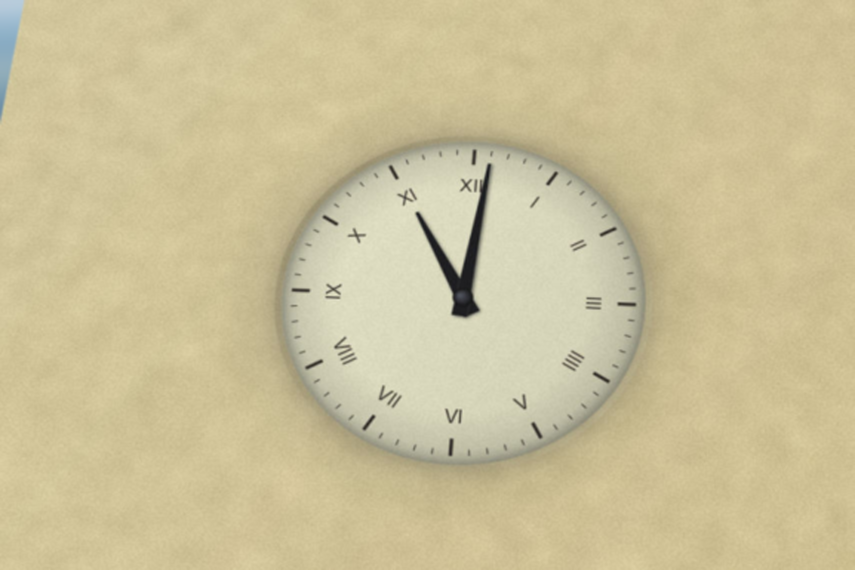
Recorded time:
h=11 m=1
